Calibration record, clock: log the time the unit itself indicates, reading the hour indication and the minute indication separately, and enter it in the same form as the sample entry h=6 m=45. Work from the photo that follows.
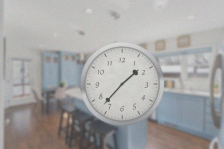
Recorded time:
h=1 m=37
